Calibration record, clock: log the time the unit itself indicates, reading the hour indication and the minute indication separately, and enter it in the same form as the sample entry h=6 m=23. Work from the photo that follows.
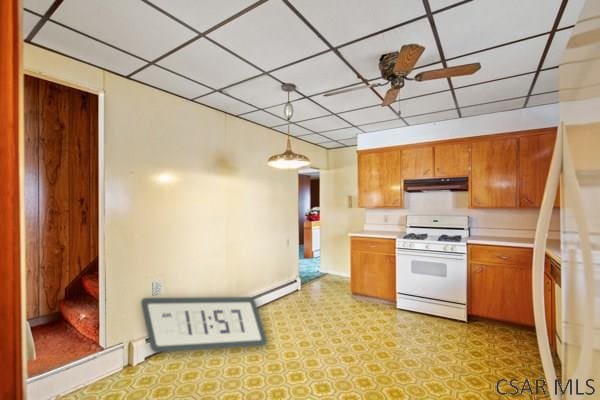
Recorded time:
h=11 m=57
